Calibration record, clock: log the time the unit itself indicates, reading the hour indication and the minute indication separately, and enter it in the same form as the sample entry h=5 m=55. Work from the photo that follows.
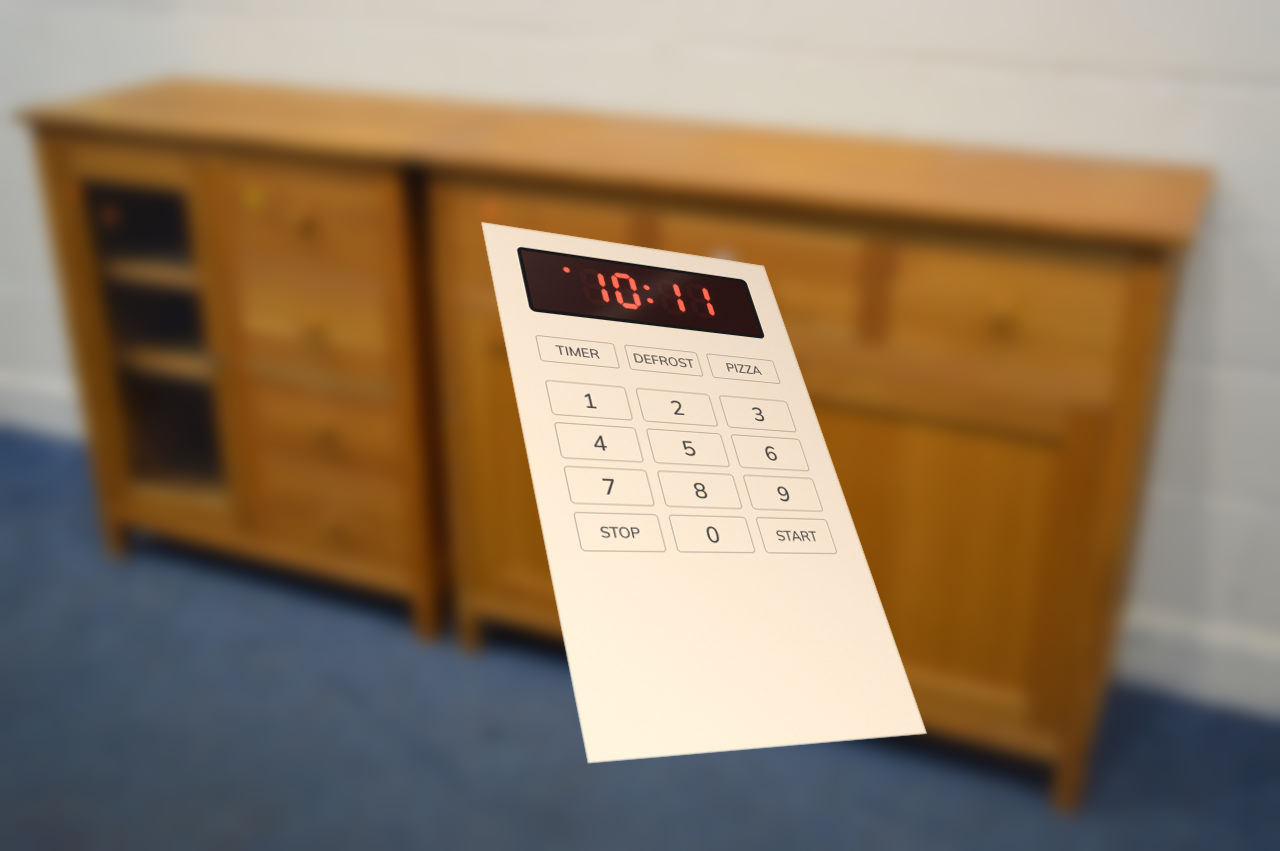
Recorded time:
h=10 m=11
